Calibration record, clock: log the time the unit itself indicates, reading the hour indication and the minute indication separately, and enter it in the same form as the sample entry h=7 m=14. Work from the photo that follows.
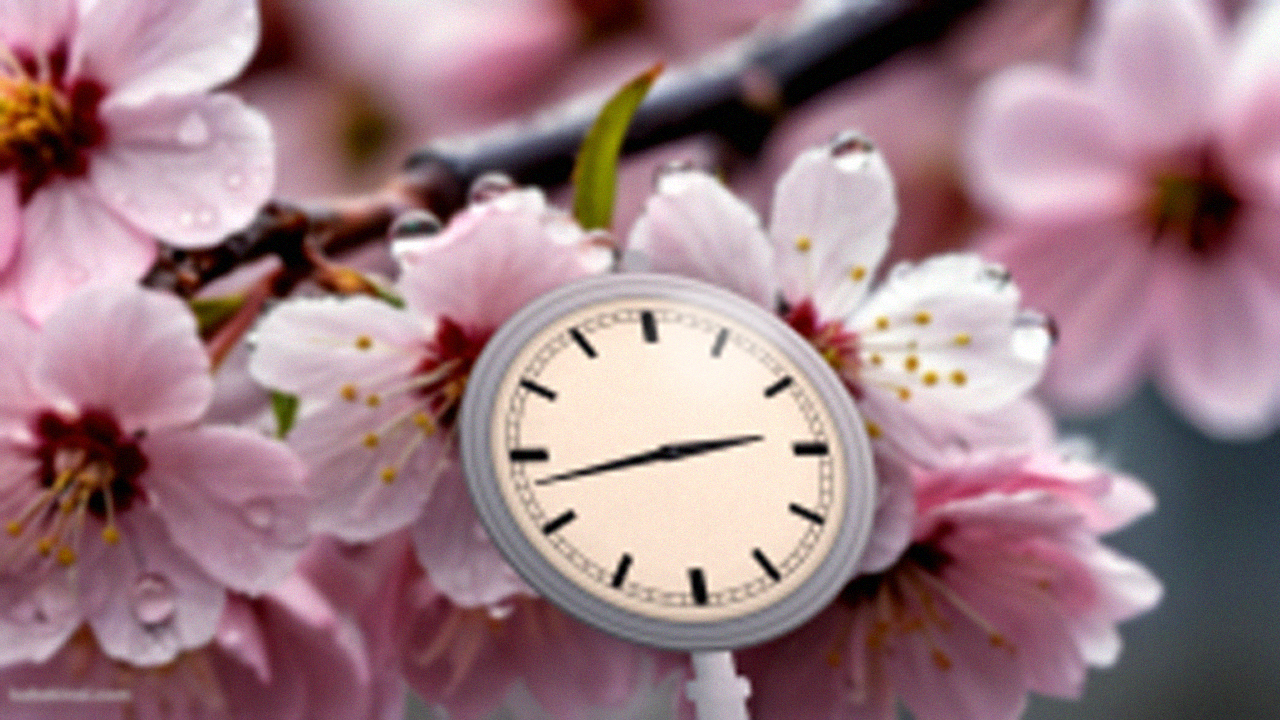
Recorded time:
h=2 m=43
